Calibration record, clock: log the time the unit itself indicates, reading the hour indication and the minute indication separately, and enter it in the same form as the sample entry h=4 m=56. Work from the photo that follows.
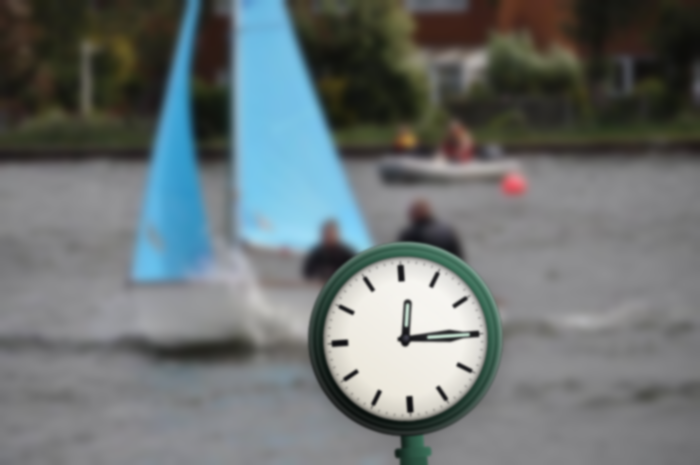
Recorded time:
h=12 m=15
